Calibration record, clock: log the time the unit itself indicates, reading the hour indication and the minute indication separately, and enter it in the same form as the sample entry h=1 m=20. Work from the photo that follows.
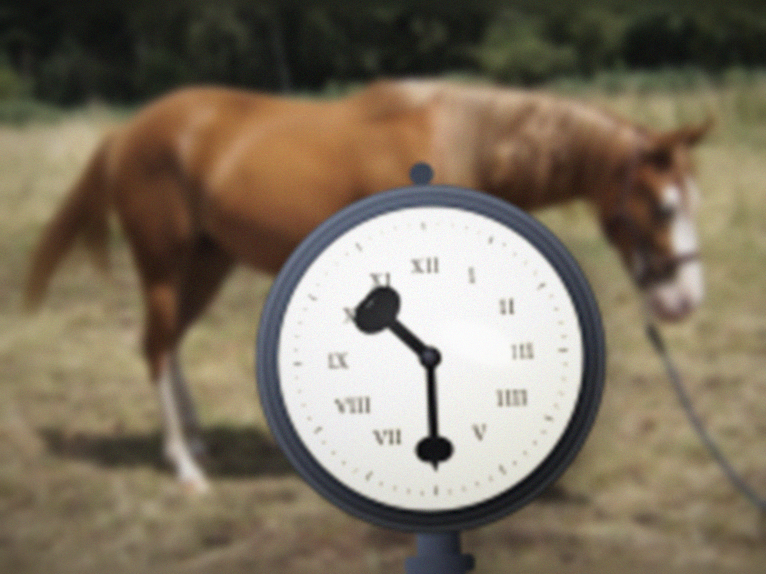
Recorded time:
h=10 m=30
